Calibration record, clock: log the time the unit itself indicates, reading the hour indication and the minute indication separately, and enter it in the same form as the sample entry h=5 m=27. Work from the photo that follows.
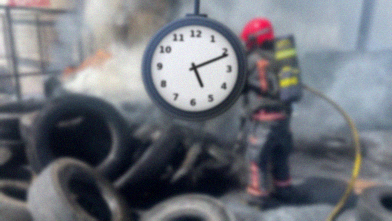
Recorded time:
h=5 m=11
